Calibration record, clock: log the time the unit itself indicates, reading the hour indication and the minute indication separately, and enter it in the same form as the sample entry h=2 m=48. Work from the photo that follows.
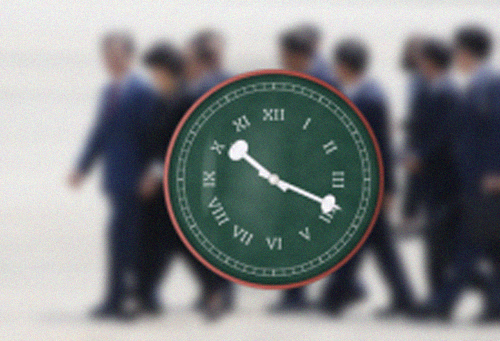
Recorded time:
h=10 m=19
